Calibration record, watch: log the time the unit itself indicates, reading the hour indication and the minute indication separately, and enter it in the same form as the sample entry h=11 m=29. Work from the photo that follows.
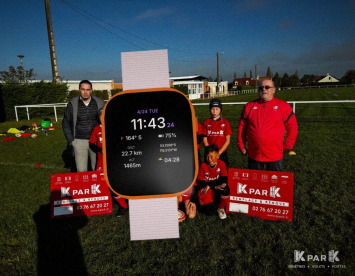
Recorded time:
h=11 m=43
